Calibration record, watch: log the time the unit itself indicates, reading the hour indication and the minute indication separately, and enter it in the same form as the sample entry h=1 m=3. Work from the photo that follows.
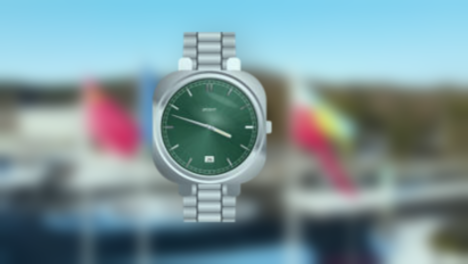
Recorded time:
h=3 m=48
